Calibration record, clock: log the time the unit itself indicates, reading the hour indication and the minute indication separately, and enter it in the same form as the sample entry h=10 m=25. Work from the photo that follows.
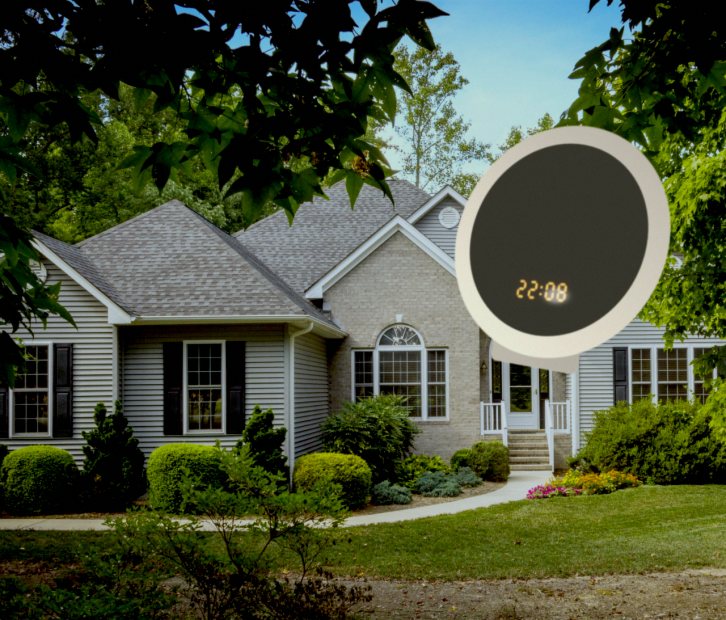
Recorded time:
h=22 m=8
